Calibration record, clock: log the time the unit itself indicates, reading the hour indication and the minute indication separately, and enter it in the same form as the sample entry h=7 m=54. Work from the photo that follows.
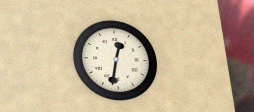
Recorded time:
h=12 m=32
